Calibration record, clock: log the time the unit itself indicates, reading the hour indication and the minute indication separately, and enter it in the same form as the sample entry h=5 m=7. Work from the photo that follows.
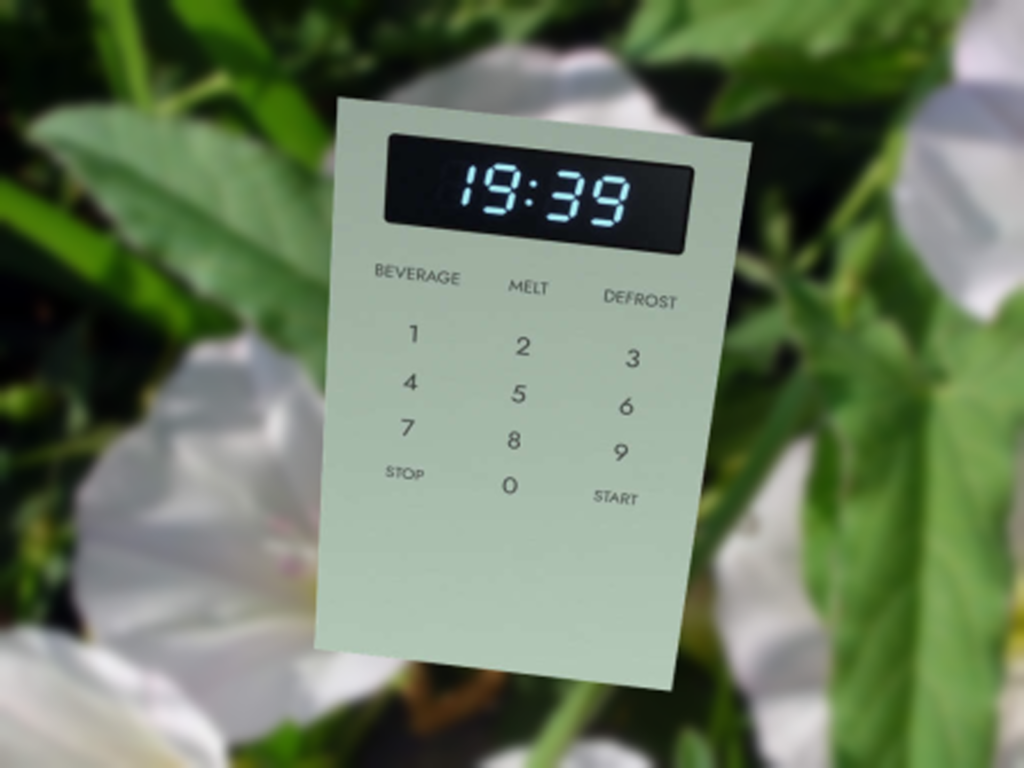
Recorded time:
h=19 m=39
